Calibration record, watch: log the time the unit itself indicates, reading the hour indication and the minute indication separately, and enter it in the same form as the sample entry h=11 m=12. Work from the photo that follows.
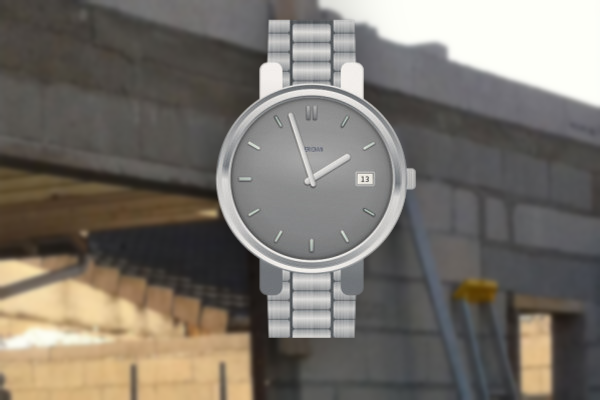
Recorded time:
h=1 m=57
